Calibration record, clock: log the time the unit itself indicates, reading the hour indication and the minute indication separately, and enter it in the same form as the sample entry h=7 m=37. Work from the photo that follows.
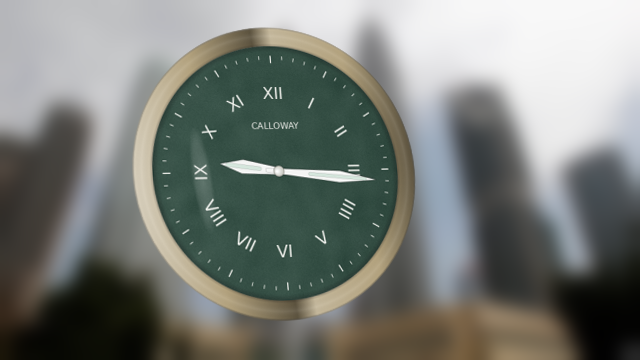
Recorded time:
h=9 m=16
